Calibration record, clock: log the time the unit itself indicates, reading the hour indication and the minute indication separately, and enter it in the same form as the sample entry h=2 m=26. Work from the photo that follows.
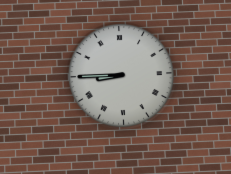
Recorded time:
h=8 m=45
